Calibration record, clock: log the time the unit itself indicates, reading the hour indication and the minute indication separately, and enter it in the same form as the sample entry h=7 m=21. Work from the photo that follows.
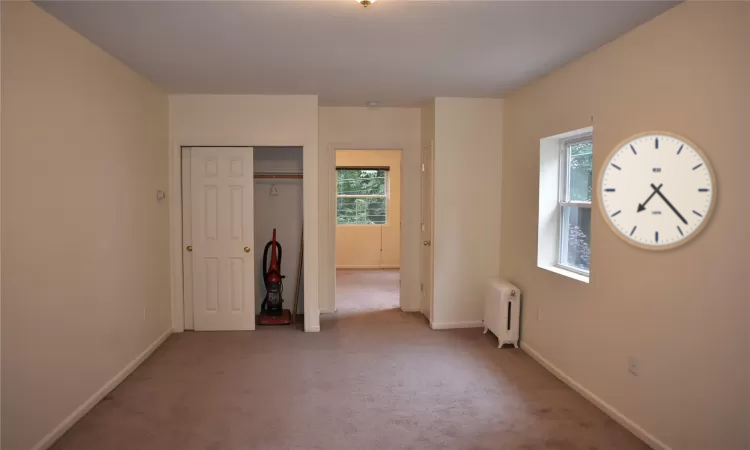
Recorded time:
h=7 m=23
